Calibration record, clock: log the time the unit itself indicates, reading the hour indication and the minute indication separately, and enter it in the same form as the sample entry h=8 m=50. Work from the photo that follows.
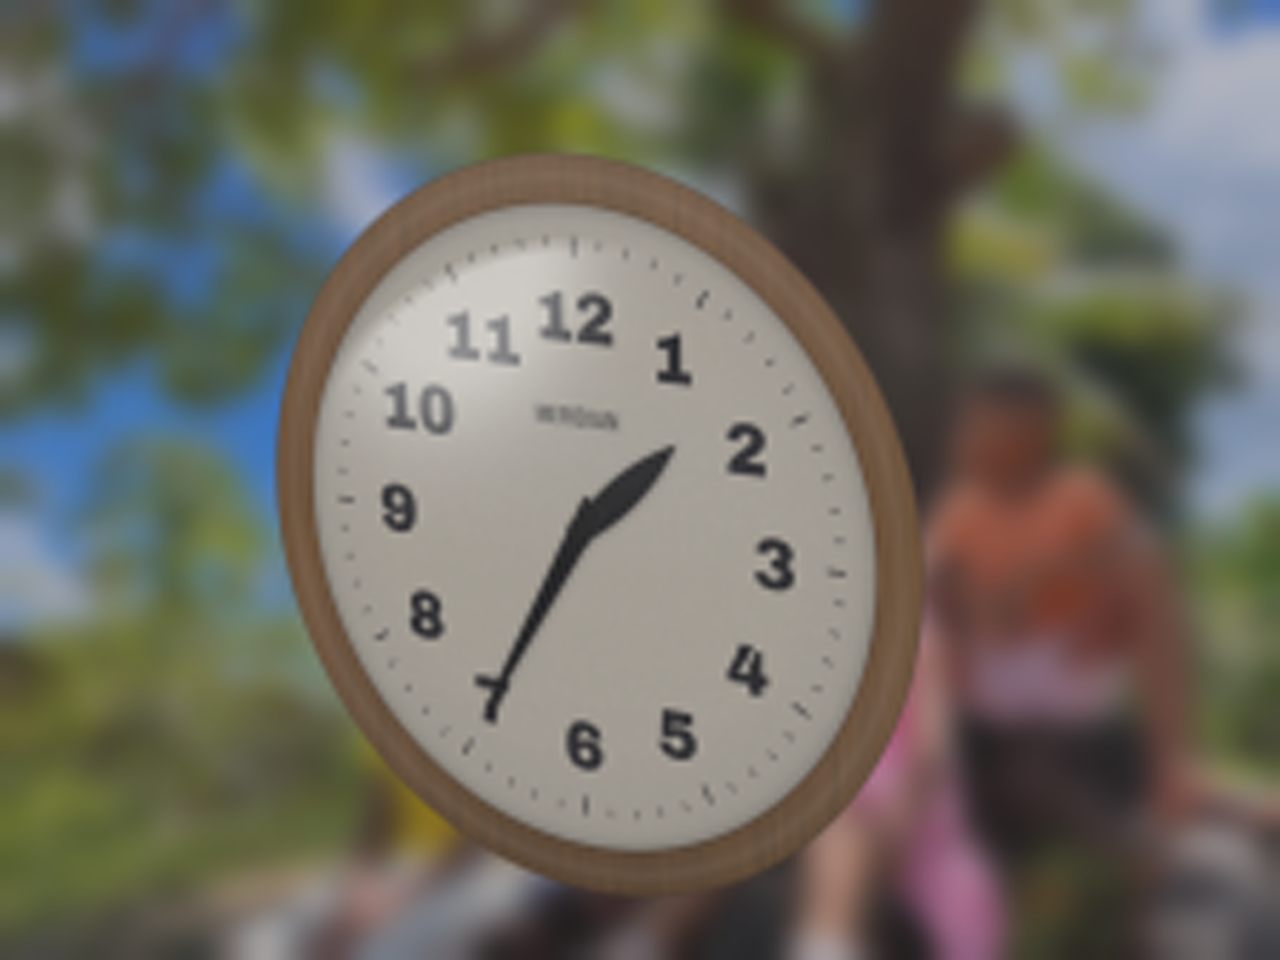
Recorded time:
h=1 m=35
